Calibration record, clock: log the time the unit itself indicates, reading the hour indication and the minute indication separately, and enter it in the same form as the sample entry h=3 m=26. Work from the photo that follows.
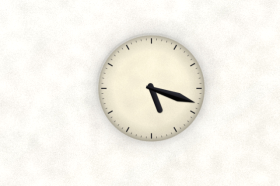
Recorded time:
h=5 m=18
